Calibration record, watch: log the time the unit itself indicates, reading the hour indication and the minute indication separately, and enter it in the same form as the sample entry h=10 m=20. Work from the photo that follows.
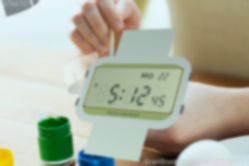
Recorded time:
h=5 m=12
